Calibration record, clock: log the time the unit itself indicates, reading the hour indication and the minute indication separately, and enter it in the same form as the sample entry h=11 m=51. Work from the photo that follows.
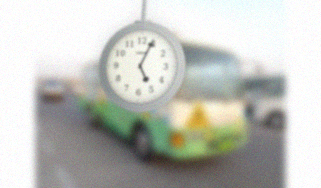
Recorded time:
h=5 m=4
